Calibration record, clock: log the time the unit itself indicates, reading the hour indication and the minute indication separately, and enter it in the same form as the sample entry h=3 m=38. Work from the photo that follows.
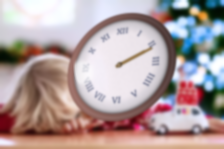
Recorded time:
h=2 m=11
